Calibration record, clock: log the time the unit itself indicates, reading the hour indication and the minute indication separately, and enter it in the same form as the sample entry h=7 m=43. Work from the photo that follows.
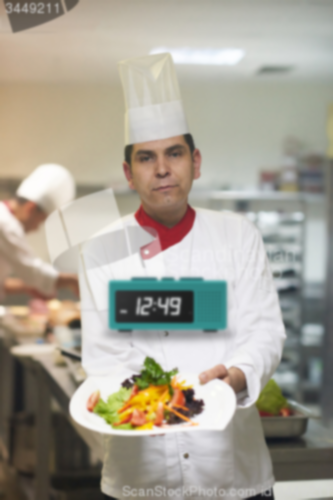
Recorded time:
h=12 m=49
